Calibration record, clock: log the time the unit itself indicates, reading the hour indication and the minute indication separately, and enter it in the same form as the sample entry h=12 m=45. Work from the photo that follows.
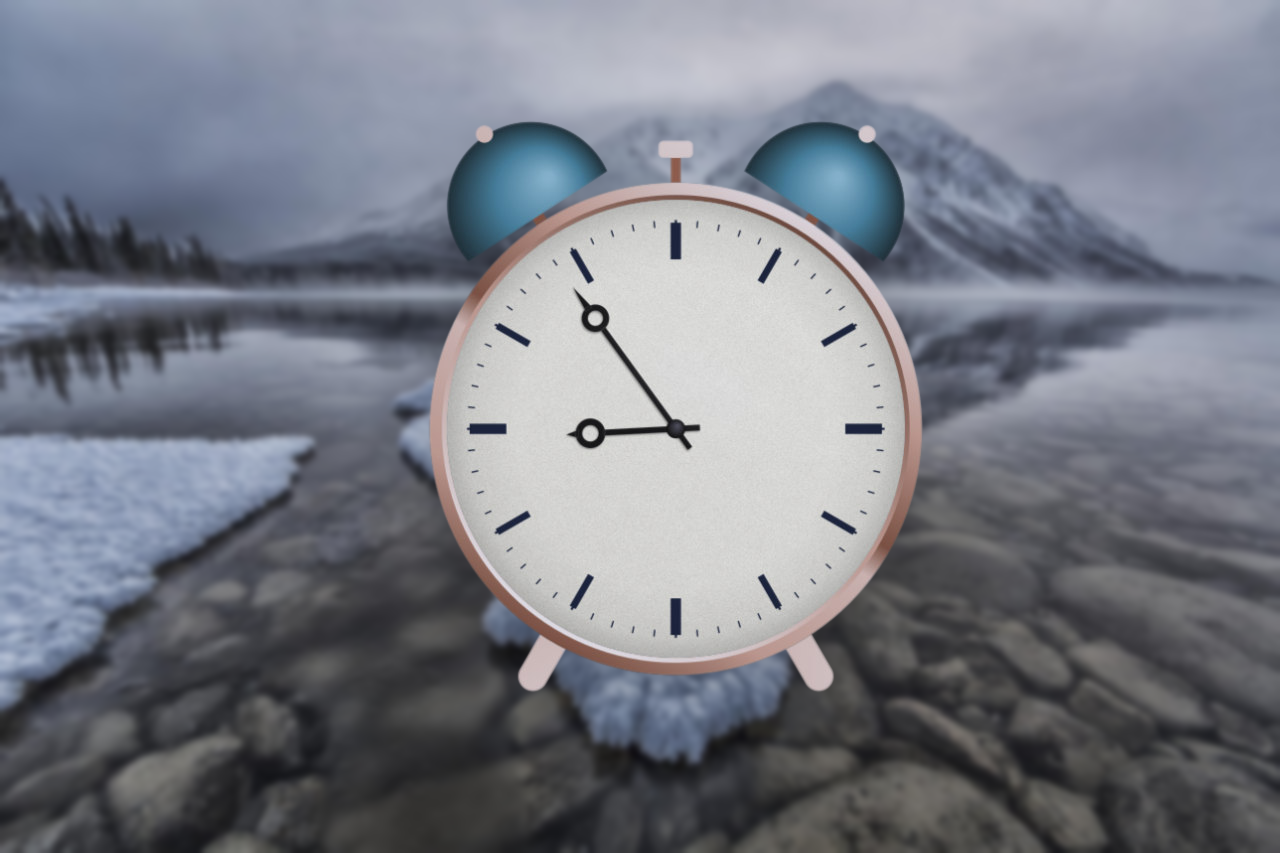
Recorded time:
h=8 m=54
